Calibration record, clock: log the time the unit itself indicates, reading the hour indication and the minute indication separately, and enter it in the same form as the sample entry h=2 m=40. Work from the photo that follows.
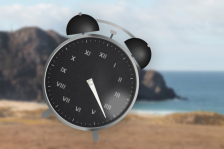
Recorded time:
h=4 m=22
